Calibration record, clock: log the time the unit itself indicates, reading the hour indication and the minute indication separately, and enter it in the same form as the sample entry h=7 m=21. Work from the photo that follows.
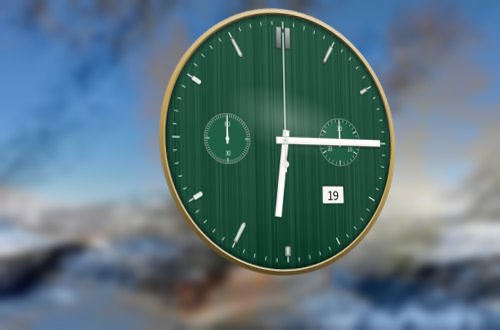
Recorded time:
h=6 m=15
